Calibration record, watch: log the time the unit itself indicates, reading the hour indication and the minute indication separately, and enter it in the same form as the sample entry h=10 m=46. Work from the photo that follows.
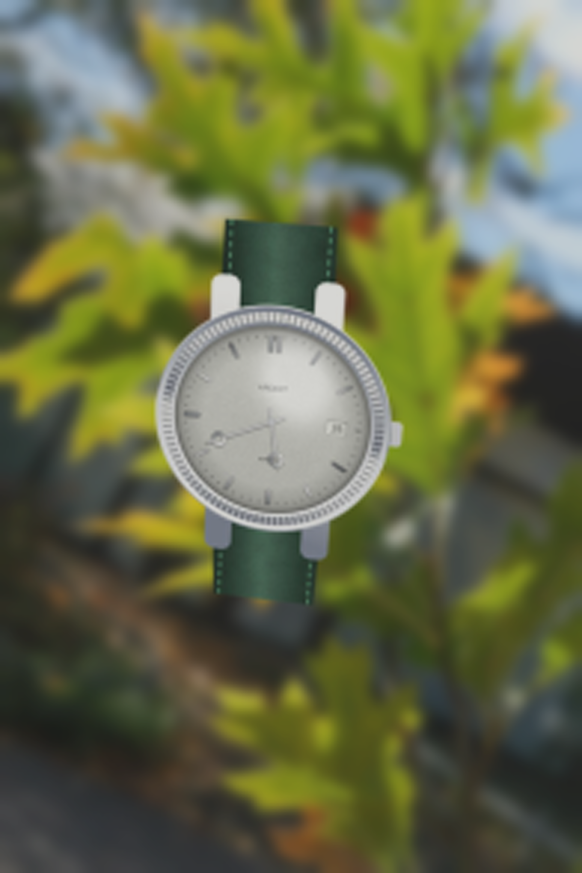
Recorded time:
h=5 m=41
